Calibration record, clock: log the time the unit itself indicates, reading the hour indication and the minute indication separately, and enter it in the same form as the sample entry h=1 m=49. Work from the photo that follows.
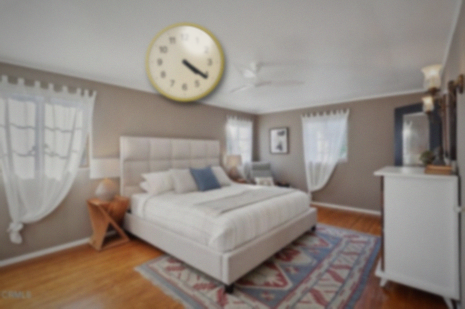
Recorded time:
h=4 m=21
